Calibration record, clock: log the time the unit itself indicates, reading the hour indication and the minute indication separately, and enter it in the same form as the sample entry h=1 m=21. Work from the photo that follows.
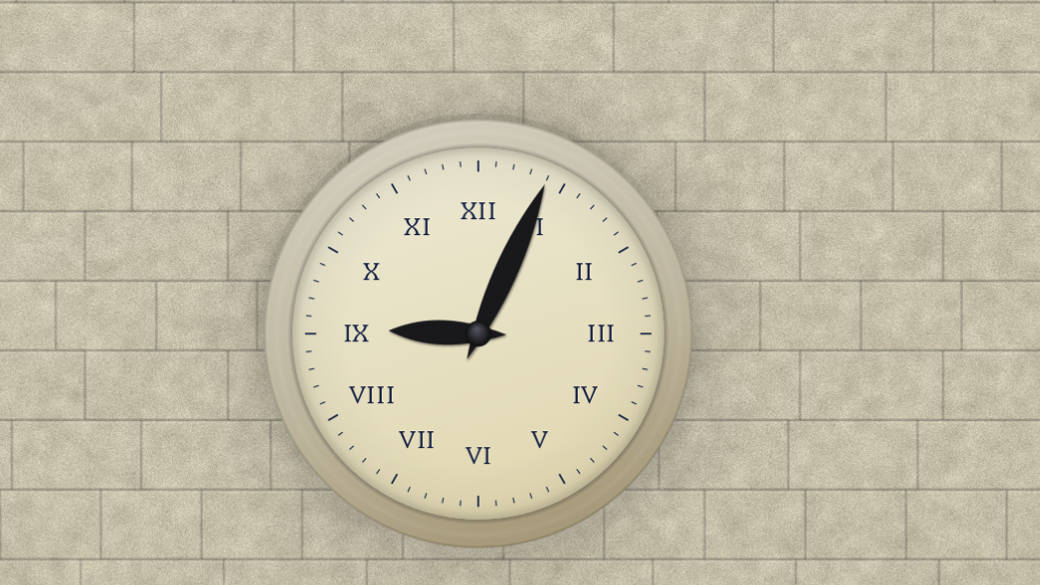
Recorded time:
h=9 m=4
